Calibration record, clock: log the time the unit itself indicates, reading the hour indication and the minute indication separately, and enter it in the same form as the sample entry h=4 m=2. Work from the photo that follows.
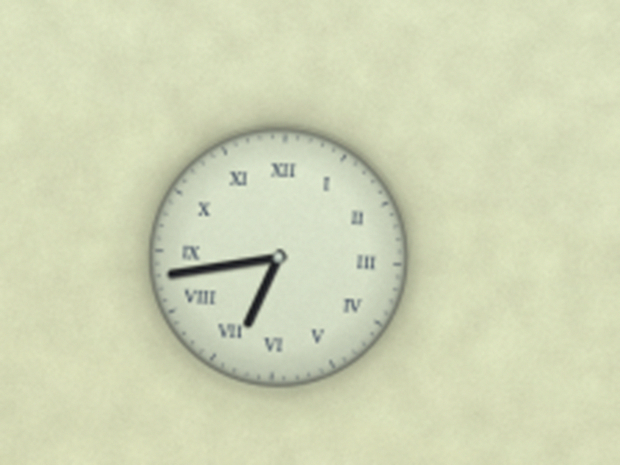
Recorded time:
h=6 m=43
